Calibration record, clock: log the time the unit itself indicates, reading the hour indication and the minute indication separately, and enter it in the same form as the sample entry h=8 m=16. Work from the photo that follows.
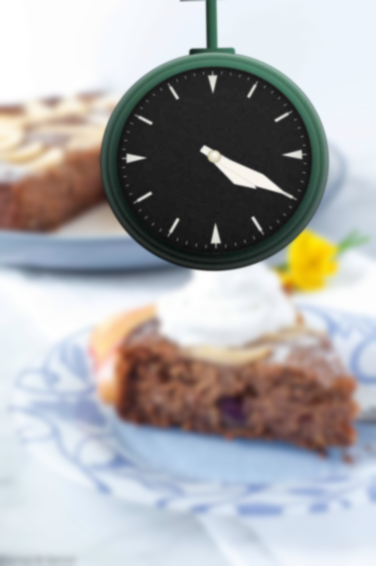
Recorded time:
h=4 m=20
